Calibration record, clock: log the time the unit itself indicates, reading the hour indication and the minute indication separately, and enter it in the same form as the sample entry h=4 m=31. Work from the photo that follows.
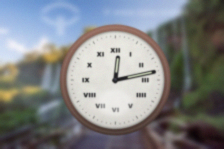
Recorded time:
h=12 m=13
